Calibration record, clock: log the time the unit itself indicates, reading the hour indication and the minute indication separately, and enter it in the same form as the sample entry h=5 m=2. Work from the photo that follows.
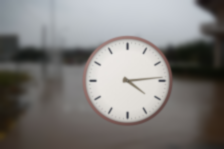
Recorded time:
h=4 m=14
